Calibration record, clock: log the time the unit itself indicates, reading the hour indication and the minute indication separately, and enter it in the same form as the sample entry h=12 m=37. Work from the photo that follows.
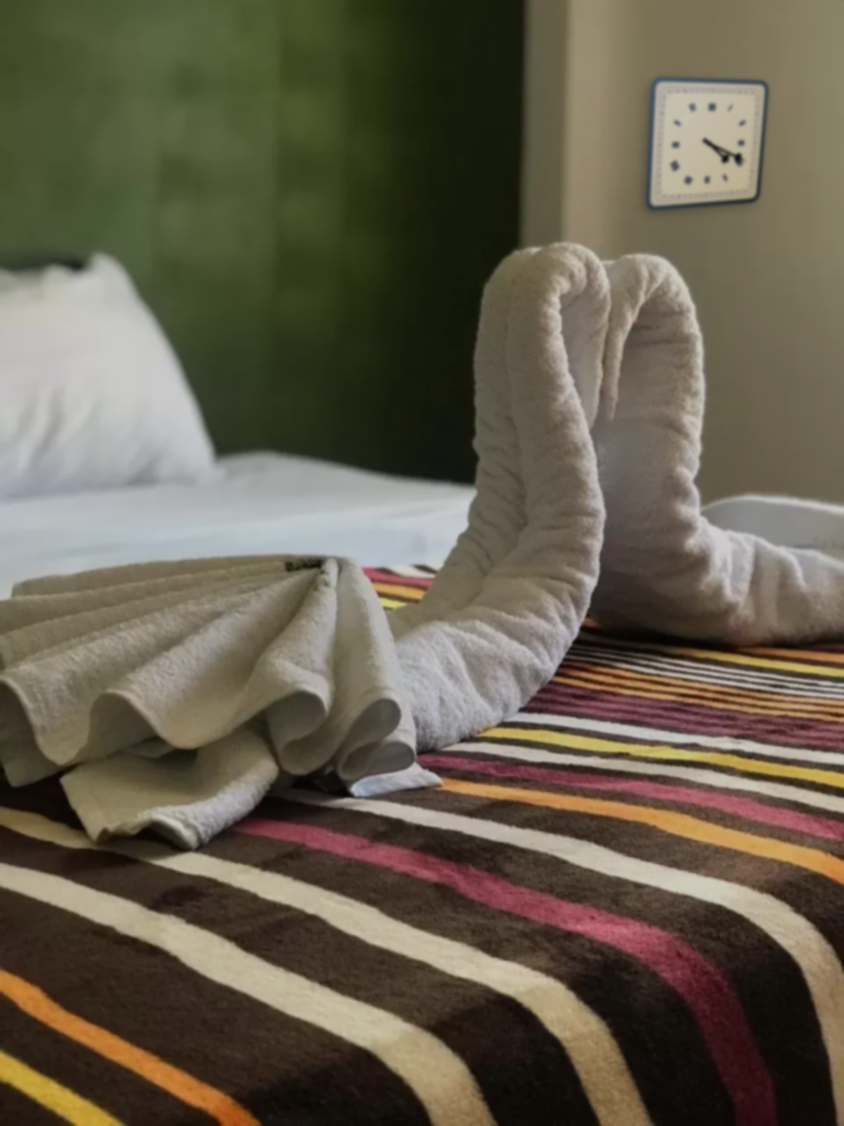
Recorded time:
h=4 m=19
